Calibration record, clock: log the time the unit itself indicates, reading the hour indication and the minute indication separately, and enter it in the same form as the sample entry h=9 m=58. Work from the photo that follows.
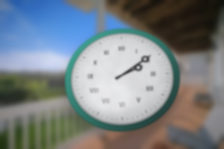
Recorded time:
h=2 m=9
